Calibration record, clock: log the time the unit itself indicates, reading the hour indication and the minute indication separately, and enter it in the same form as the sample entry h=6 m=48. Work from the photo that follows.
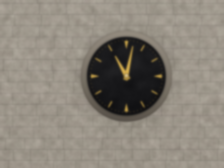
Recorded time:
h=11 m=2
